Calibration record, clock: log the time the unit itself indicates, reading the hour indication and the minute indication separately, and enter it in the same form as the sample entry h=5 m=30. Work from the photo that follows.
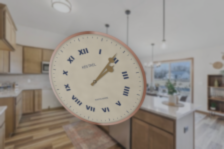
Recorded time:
h=2 m=9
